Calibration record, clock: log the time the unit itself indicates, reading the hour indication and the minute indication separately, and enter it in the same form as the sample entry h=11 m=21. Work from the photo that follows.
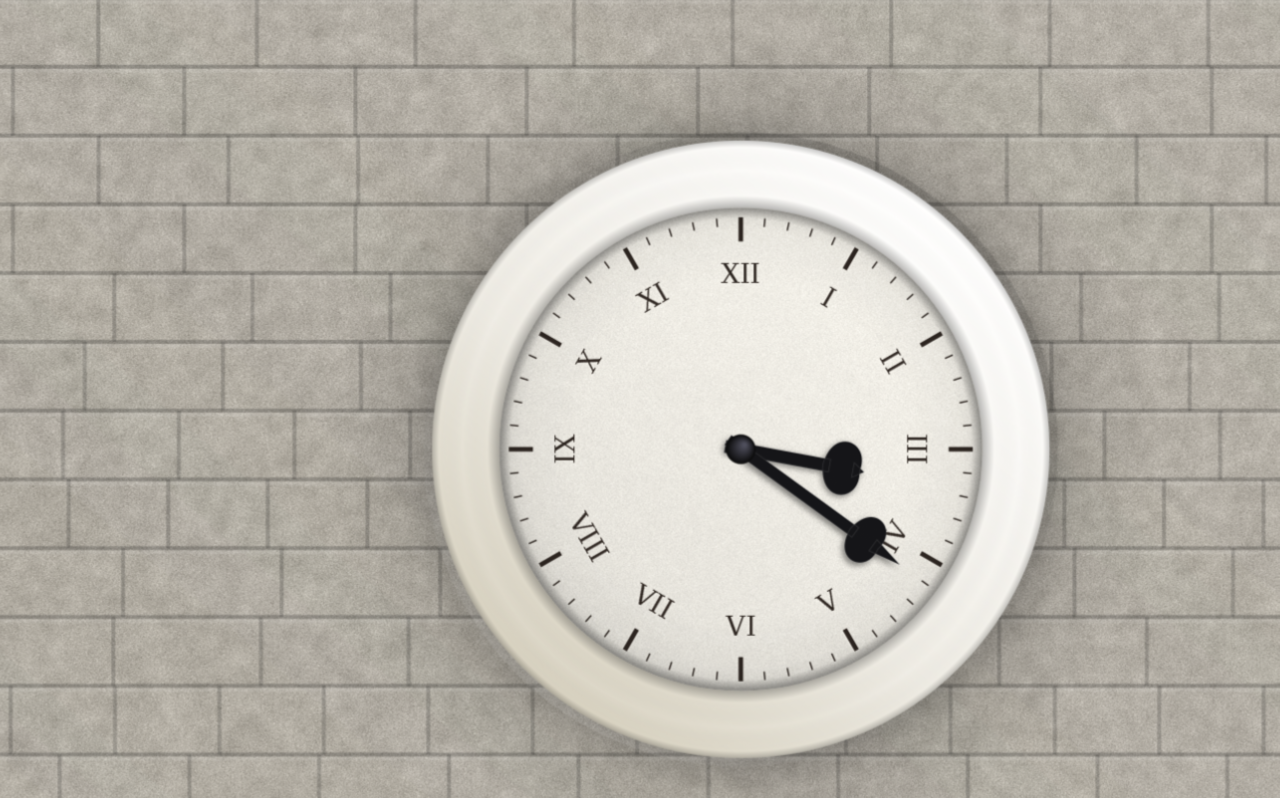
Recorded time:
h=3 m=21
